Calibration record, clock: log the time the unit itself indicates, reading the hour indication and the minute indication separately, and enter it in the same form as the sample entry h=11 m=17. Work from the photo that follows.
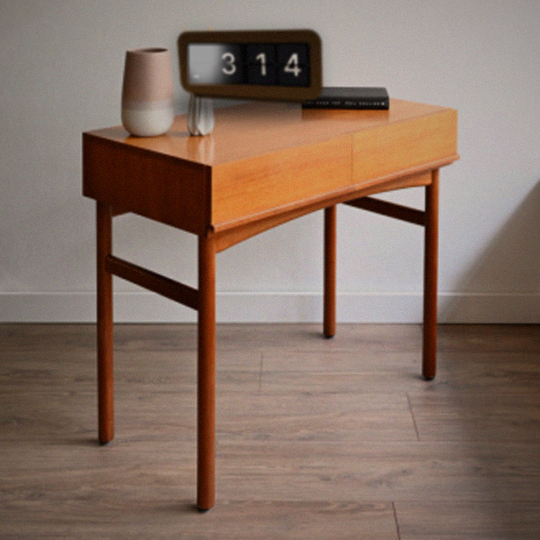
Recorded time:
h=3 m=14
